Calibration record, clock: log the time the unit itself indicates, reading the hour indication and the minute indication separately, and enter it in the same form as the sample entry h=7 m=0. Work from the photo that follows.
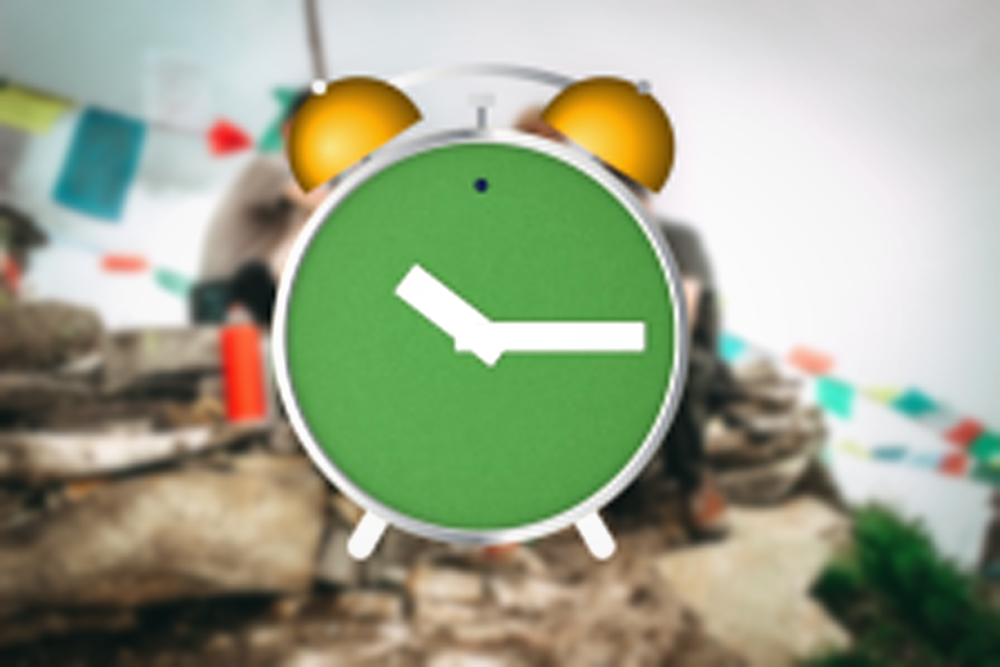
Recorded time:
h=10 m=15
